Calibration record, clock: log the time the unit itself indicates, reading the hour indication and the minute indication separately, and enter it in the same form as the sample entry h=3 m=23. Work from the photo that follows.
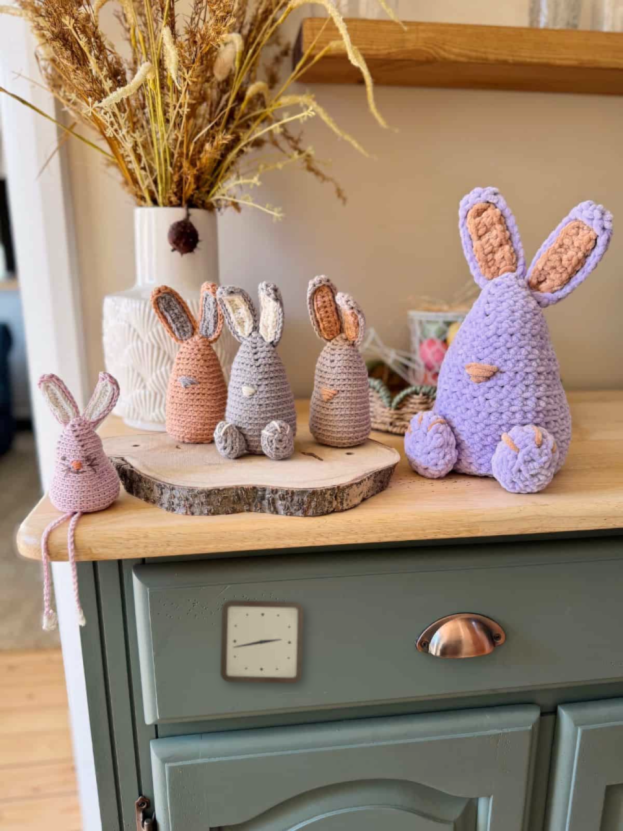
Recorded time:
h=2 m=43
